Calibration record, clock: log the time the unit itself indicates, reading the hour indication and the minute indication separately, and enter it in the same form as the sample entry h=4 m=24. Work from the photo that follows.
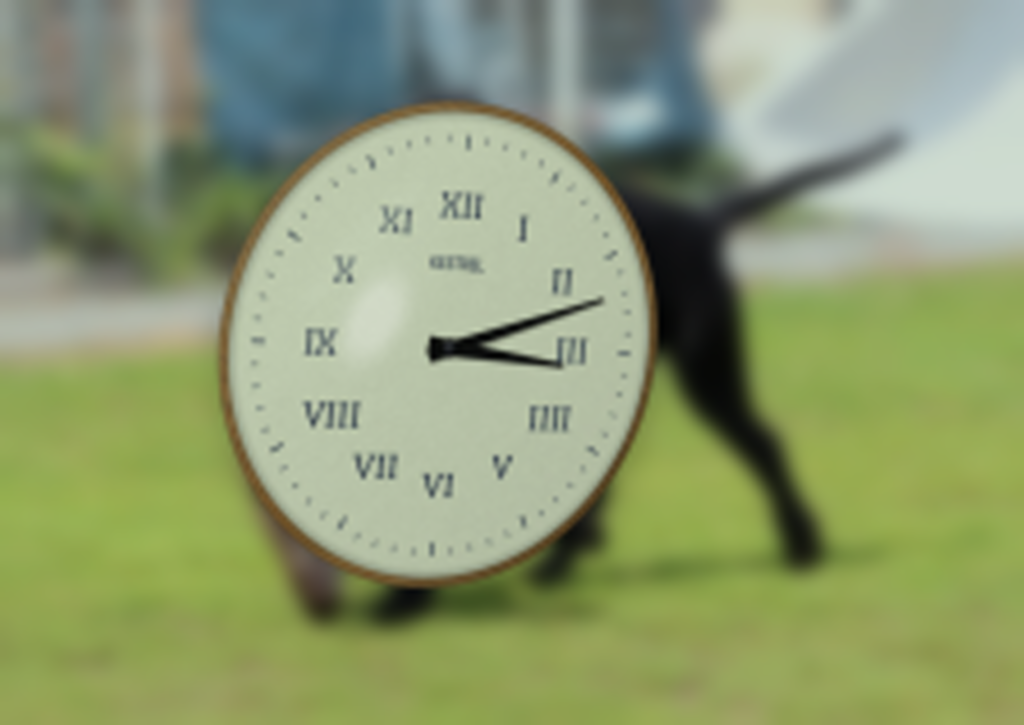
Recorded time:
h=3 m=12
